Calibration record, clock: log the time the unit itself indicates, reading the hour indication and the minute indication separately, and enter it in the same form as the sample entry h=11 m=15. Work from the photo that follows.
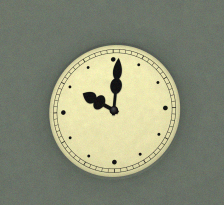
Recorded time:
h=10 m=1
